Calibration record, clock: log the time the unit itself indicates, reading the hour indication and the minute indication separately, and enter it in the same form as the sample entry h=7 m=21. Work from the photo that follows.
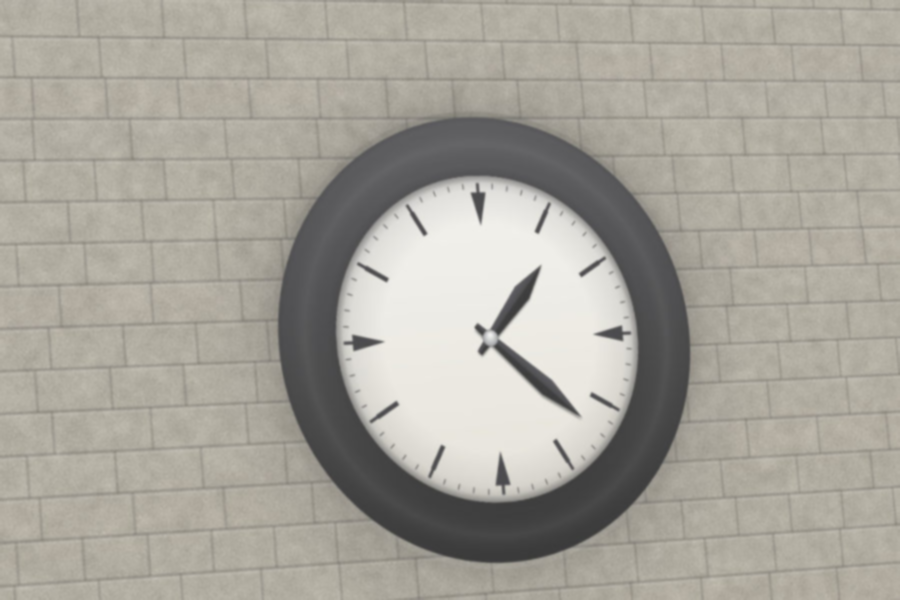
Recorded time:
h=1 m=22
